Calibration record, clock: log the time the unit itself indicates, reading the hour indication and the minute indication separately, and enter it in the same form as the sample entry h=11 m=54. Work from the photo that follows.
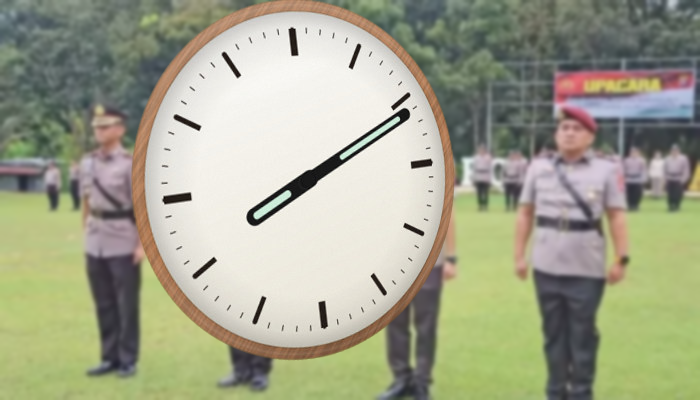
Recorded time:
h=8 m=11
